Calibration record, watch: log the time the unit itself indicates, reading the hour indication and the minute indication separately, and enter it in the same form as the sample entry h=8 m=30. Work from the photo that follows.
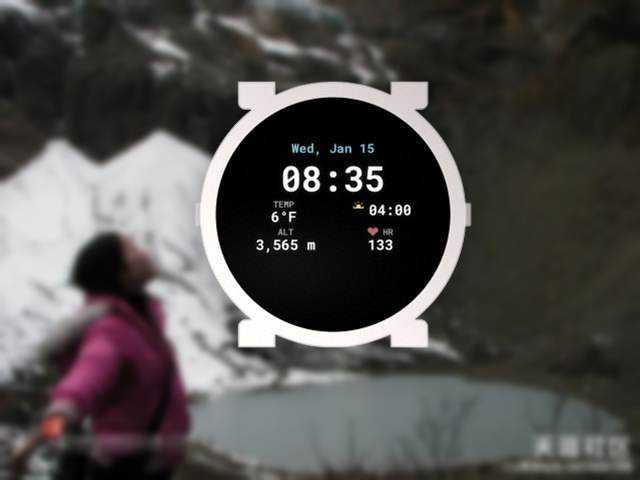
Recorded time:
h=8 m=35
